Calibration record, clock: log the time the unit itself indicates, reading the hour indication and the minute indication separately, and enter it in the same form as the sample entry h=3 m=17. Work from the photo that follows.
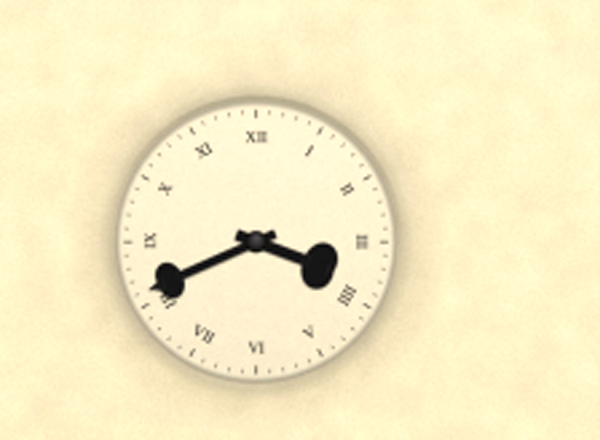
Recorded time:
h=3 m=41
